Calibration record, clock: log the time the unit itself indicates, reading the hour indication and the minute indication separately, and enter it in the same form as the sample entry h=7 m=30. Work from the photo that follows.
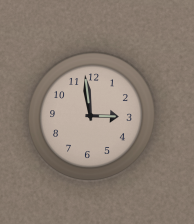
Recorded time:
h=2 m=58
